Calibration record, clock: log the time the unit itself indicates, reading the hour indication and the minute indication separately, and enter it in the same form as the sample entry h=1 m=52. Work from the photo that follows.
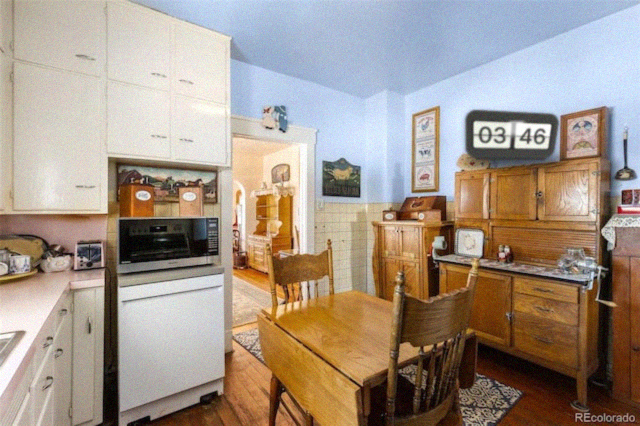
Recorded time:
h=3 m=46
